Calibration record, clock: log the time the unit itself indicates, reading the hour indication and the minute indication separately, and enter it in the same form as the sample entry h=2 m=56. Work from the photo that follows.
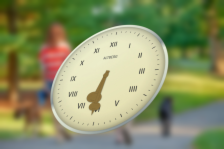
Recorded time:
h=6 m=31
